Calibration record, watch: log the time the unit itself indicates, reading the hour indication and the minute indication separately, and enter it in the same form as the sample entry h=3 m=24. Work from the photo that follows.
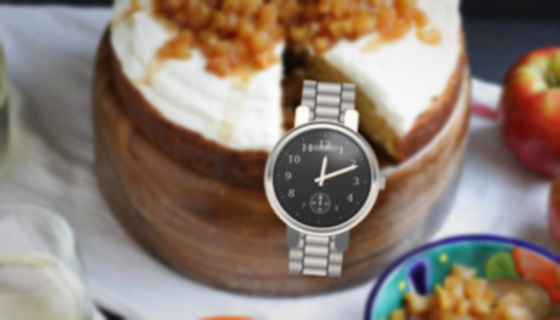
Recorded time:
h=12 m=11
